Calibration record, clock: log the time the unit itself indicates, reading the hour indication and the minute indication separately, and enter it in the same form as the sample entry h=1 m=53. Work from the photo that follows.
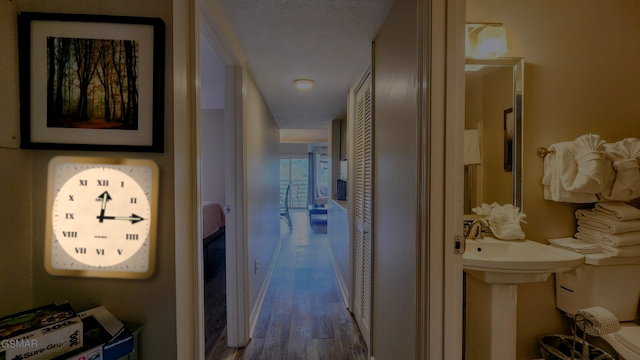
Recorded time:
h=12 m=15
